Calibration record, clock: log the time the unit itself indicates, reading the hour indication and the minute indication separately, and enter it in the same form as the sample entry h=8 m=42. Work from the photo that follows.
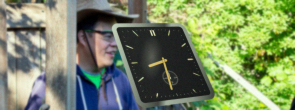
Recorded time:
h=8 m=31
